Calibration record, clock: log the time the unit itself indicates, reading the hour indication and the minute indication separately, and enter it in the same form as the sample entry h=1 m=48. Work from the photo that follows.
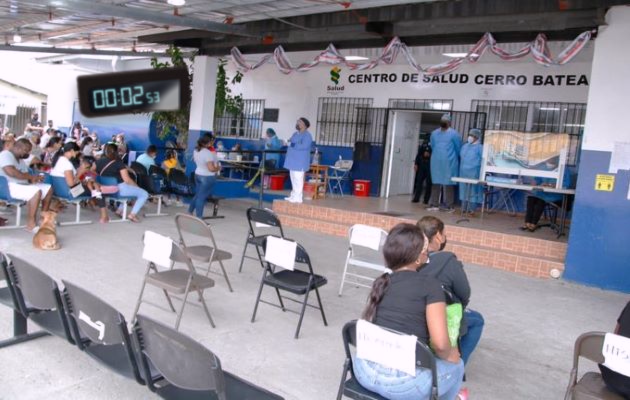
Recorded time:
h=0 m=2
